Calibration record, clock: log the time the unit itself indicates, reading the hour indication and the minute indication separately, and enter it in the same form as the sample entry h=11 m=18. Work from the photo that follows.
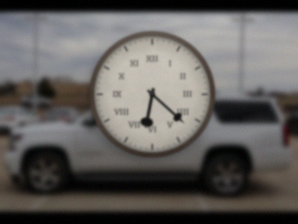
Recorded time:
h=6 m=22
